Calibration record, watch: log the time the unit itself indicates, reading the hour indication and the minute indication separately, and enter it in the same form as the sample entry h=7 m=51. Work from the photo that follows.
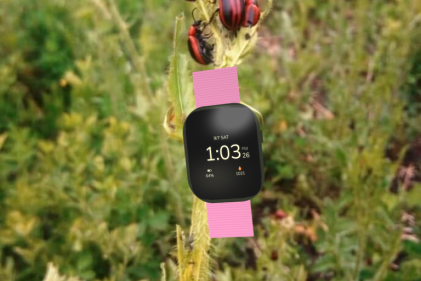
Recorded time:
h=1 m=3
